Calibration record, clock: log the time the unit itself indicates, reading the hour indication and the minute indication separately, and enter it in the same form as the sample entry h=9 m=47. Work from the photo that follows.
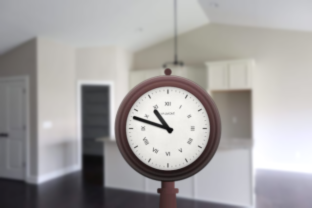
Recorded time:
h=10 m=48
